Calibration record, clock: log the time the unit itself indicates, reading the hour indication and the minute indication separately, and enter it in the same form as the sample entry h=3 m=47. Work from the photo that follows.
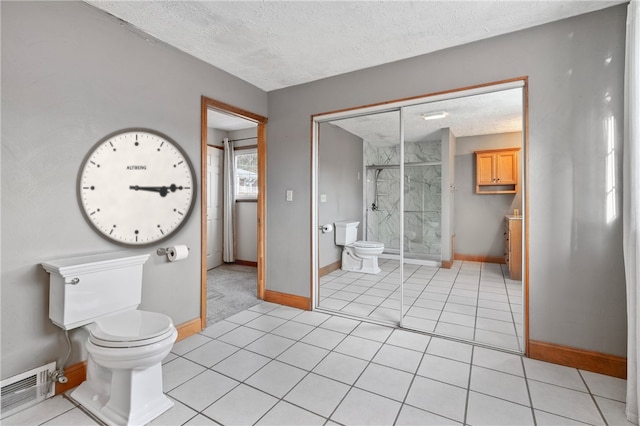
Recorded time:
h=3 m=15
